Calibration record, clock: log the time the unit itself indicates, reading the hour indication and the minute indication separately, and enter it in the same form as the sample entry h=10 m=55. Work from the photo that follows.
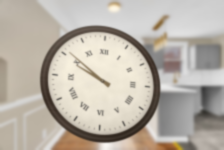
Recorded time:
h=9 m=51
